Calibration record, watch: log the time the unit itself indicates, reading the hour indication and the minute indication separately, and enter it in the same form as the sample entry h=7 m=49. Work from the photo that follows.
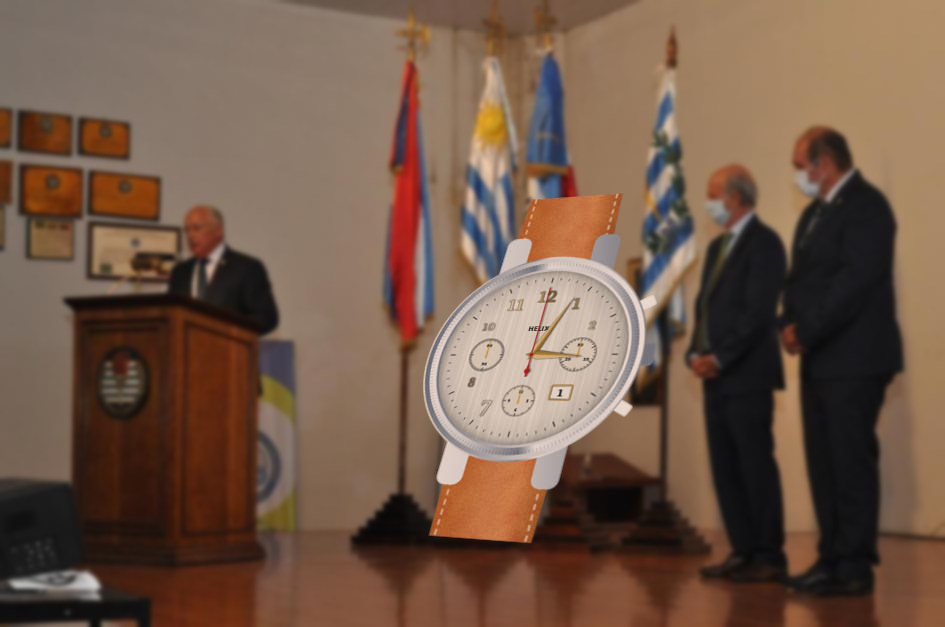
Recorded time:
h=3 m=4
